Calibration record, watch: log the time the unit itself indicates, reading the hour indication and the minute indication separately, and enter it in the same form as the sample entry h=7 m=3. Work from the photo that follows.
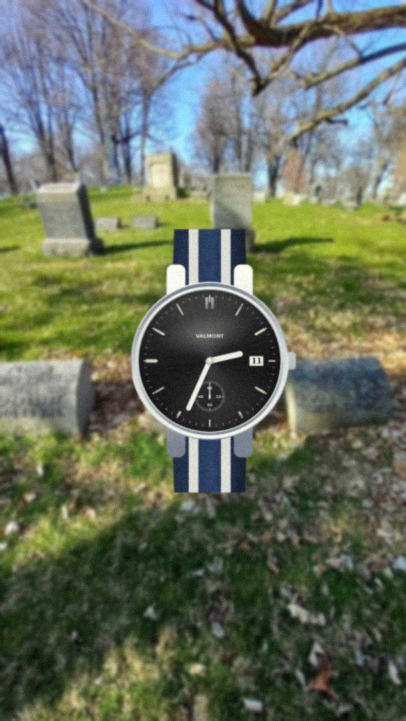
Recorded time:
h=2 m=34
